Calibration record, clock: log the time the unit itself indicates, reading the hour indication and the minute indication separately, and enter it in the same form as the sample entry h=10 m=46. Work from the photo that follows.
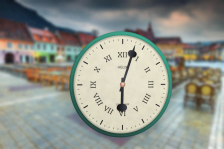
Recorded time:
h=6 m=3
